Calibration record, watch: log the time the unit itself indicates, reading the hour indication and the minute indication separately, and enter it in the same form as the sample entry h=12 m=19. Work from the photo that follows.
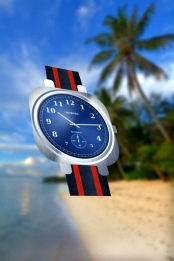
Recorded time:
h=10 m=14
